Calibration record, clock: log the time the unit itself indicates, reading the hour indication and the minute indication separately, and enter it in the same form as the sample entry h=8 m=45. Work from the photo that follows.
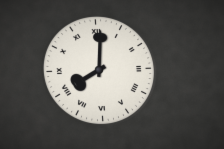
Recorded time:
h=8 m=1
